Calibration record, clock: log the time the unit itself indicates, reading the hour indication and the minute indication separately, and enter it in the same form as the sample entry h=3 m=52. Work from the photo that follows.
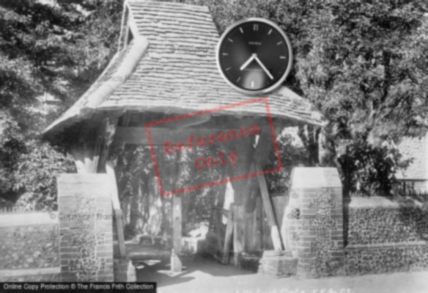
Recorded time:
h=7 m=23
